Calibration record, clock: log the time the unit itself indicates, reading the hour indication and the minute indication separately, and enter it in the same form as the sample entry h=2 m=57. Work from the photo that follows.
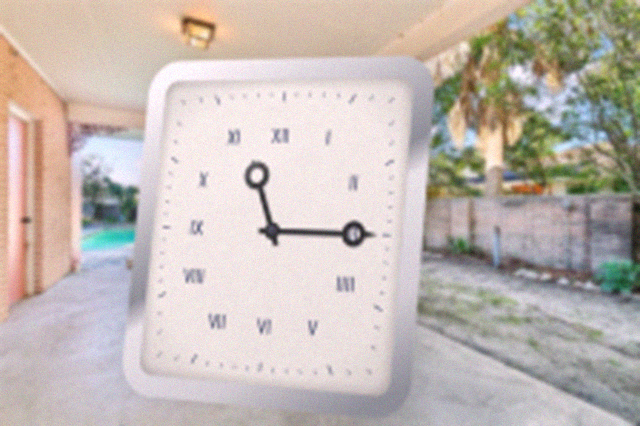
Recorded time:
h=11 m=15
